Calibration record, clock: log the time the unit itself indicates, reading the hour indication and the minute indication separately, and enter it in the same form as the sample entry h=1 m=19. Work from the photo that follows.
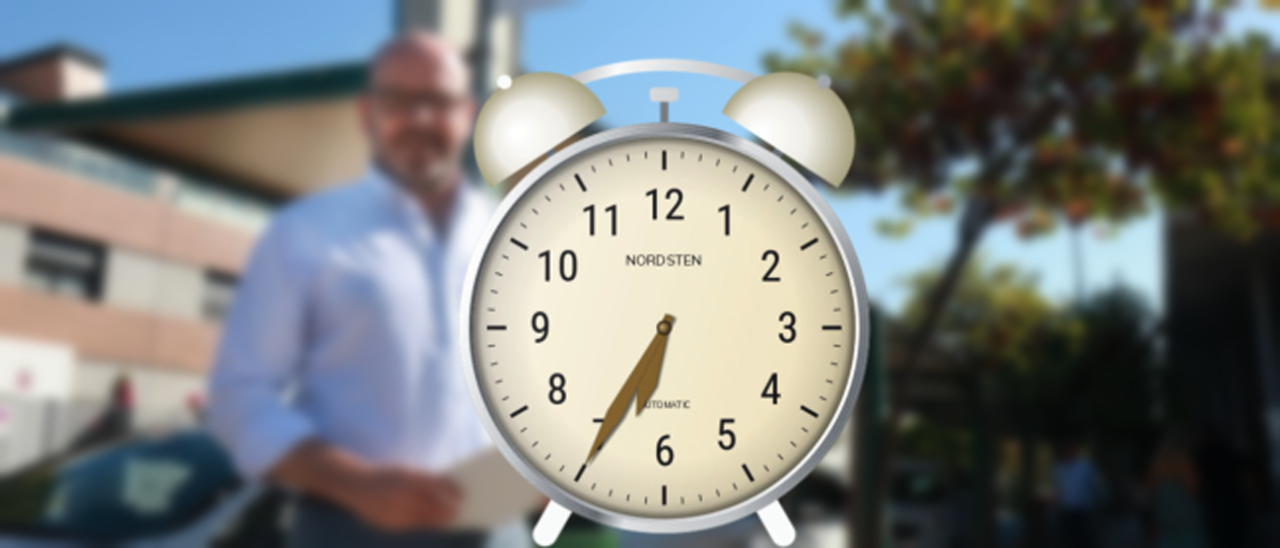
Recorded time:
h=6 m=35
